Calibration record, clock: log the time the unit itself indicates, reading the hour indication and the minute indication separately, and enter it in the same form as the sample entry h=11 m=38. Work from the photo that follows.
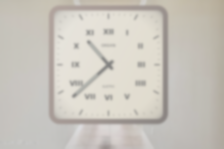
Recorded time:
h=10 m=38
